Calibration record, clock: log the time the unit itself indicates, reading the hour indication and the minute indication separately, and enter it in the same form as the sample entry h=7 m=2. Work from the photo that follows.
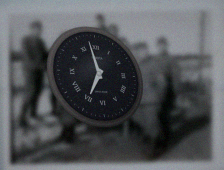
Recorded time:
h=6 m=58
